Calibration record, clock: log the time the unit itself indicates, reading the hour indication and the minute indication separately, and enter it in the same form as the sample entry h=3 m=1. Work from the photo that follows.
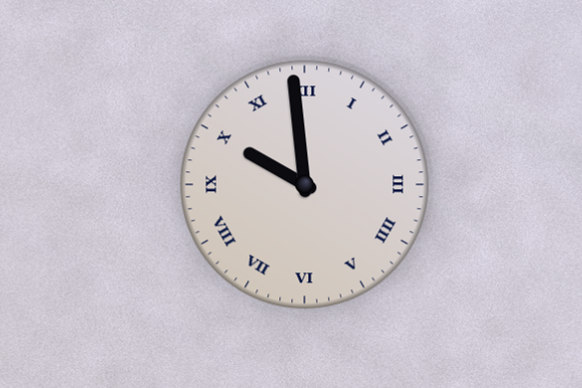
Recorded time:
h=9 m=59
